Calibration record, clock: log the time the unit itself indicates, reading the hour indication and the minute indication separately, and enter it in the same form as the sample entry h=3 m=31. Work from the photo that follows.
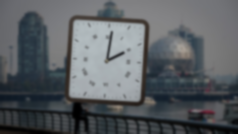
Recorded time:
h=2 m=1
